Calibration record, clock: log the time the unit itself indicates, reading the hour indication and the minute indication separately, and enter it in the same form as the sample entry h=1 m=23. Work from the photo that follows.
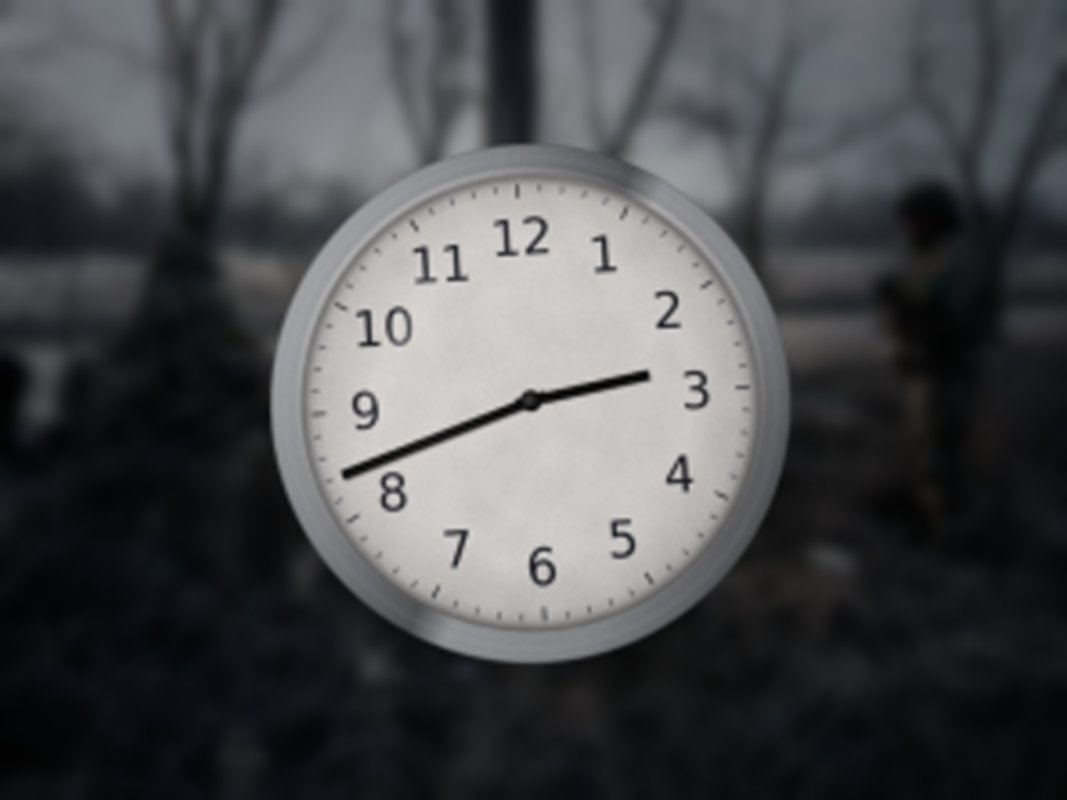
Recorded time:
h=2 m=42
